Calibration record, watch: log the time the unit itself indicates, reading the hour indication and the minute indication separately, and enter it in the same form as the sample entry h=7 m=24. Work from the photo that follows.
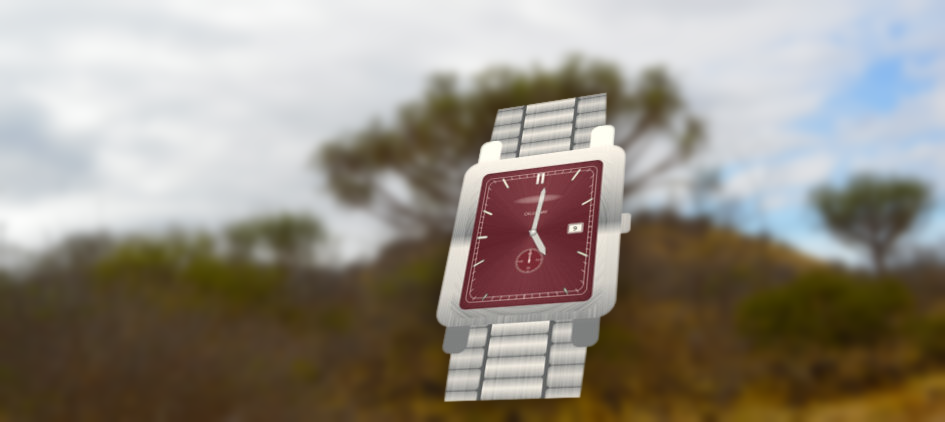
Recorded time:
h=5 m=1
